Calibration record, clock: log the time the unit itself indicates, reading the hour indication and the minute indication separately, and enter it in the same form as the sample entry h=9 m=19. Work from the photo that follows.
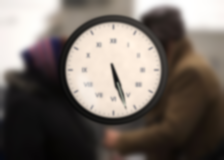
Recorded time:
h=5 m=27
